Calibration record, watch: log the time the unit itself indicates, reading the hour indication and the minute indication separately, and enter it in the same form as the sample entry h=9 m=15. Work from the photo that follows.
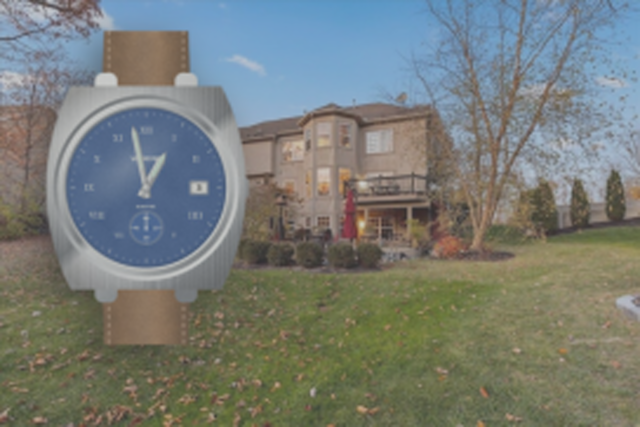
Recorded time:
h=12 m=58
